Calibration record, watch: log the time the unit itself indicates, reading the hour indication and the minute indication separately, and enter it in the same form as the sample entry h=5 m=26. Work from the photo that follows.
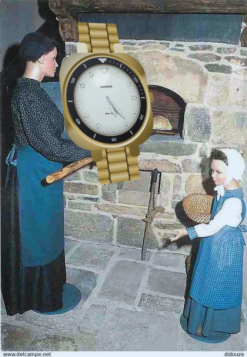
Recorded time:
h=5 m=24
